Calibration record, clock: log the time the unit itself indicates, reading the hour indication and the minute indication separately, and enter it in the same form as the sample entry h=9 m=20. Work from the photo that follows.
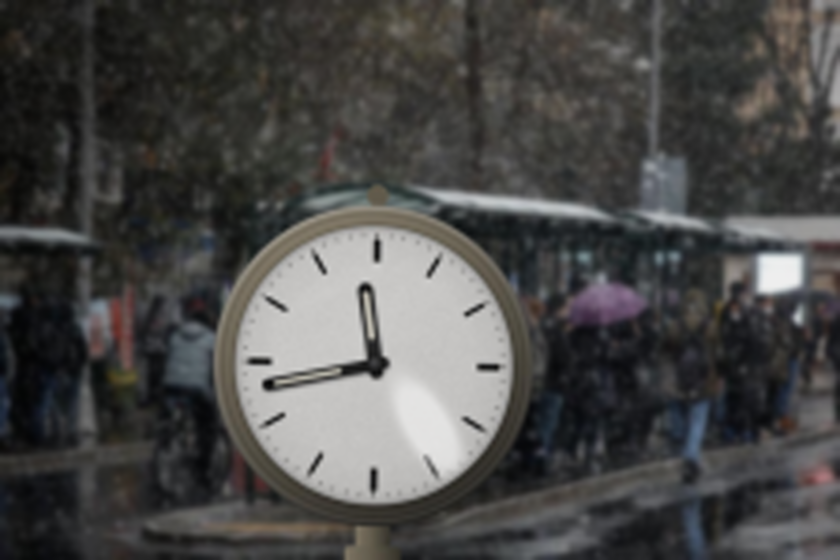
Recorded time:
h=11 m=43
